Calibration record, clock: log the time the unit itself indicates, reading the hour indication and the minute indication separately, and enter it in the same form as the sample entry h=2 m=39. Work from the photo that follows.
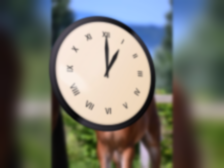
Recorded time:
h=1 m=0
